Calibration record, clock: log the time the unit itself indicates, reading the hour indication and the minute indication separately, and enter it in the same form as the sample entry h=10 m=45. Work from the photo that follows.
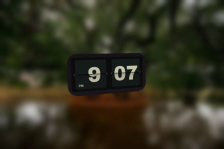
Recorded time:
h=9 m=7
